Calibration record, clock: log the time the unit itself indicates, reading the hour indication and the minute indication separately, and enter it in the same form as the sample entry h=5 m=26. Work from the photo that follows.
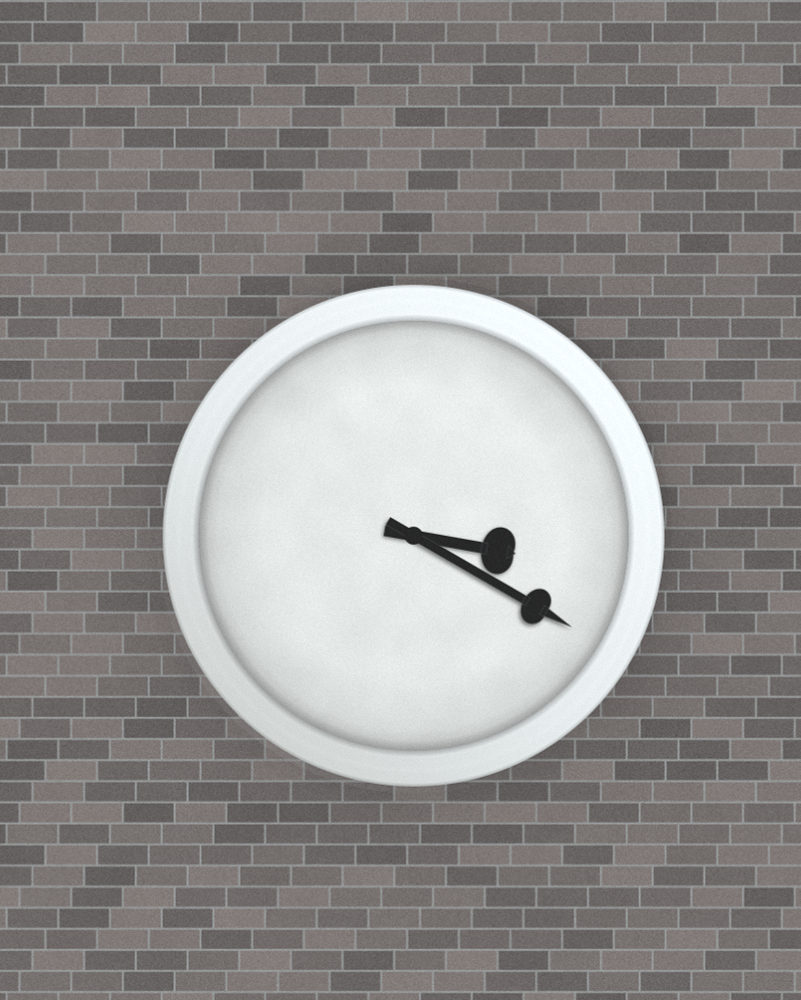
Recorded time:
h=3 m=20
